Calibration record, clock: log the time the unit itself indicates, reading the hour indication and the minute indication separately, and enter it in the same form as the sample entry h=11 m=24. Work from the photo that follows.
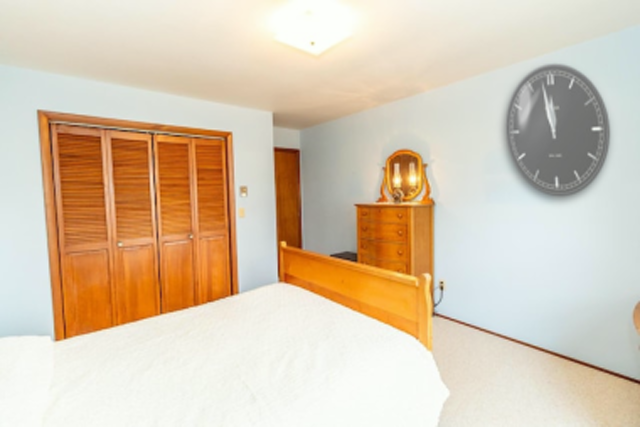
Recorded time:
h=11 m=58
